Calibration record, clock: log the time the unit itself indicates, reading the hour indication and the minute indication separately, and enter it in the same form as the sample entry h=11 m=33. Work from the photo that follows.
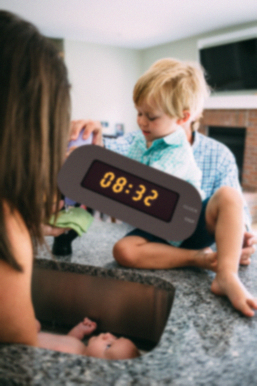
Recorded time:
h=8 m=32
